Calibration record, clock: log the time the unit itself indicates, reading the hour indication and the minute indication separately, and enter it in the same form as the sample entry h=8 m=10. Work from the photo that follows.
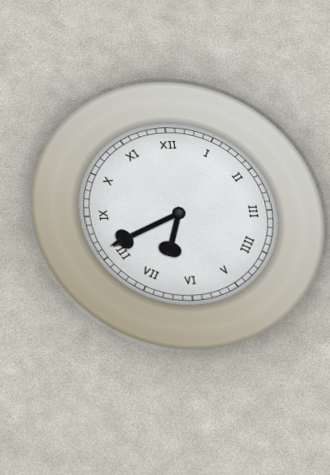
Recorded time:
h=6 m=41
